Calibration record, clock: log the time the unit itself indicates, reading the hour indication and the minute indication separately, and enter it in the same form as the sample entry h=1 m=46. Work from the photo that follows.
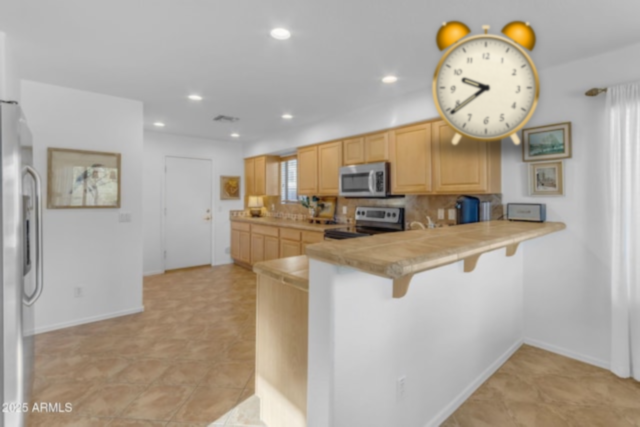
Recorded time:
h=9 m=39
